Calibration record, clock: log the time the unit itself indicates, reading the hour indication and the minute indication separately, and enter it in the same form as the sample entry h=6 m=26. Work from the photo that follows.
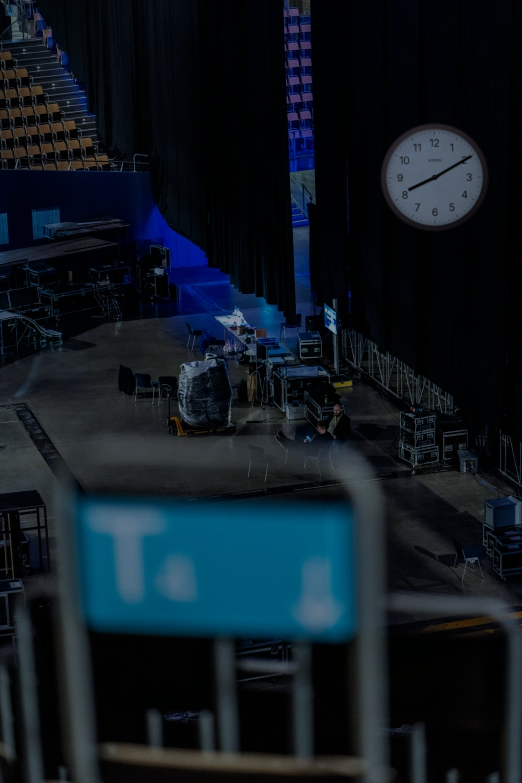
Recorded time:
h=8 m=10
